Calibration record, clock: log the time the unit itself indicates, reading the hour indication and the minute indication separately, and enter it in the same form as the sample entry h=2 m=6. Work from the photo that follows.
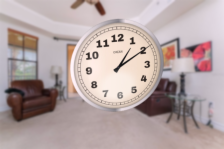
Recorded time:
h=1 m=10
